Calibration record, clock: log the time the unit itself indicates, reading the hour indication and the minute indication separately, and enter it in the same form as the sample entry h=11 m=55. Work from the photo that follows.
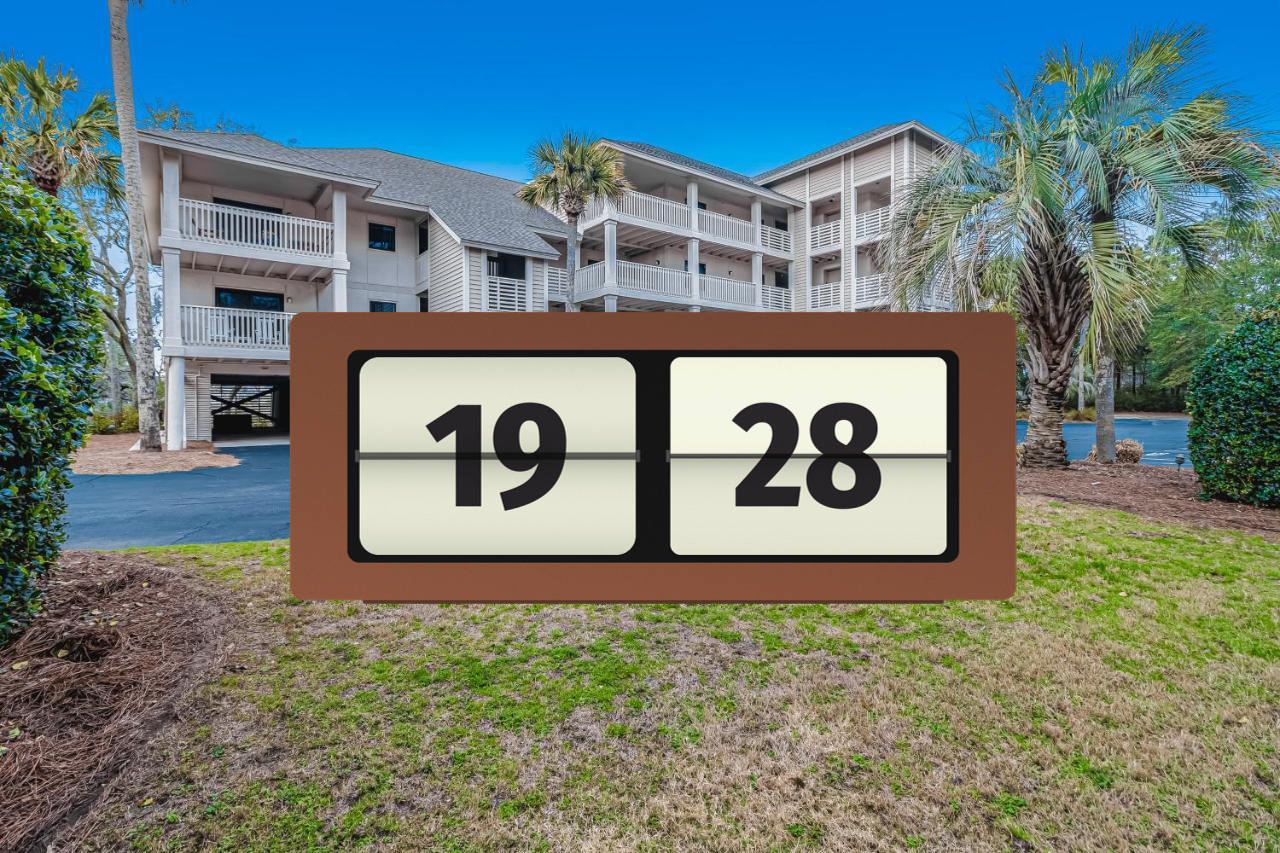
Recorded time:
h=19 m=28
